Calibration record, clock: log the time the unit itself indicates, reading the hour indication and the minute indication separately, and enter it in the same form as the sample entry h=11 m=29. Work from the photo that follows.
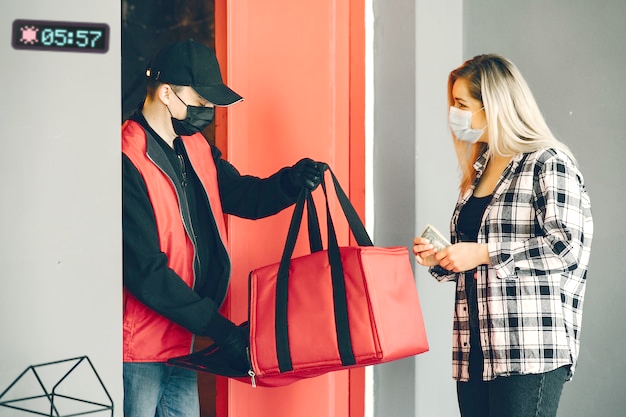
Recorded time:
h=5 m=57
